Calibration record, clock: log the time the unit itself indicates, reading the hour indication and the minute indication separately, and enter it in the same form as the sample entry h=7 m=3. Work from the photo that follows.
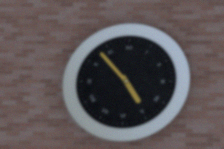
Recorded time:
h=4 m=53
